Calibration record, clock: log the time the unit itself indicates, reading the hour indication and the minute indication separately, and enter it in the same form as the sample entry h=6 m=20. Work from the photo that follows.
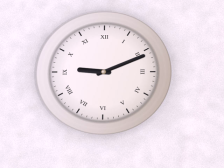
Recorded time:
h=9 m=11
